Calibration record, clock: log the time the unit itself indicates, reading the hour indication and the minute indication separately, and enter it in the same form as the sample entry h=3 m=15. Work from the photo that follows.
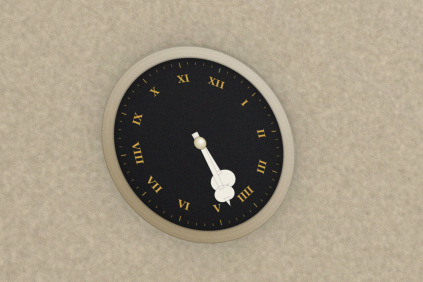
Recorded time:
h=4 m=23
